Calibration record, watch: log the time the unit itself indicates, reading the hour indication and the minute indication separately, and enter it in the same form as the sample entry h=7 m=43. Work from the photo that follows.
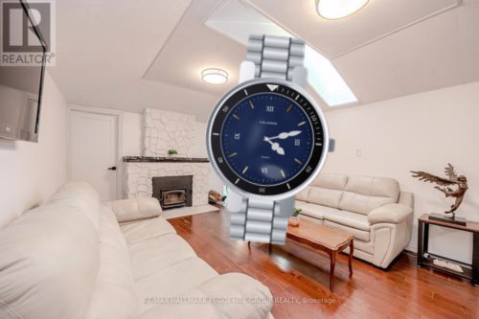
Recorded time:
h=4 m=12
